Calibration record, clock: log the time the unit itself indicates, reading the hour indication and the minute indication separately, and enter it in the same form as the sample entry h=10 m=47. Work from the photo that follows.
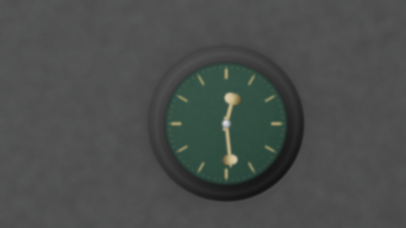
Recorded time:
h=12 m=29
